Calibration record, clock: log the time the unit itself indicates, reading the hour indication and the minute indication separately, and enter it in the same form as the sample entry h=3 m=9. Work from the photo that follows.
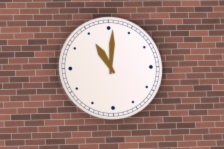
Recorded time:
h=11 m=1
